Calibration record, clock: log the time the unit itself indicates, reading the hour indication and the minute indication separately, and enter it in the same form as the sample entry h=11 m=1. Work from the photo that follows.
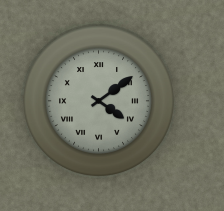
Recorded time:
h=4 m=9
